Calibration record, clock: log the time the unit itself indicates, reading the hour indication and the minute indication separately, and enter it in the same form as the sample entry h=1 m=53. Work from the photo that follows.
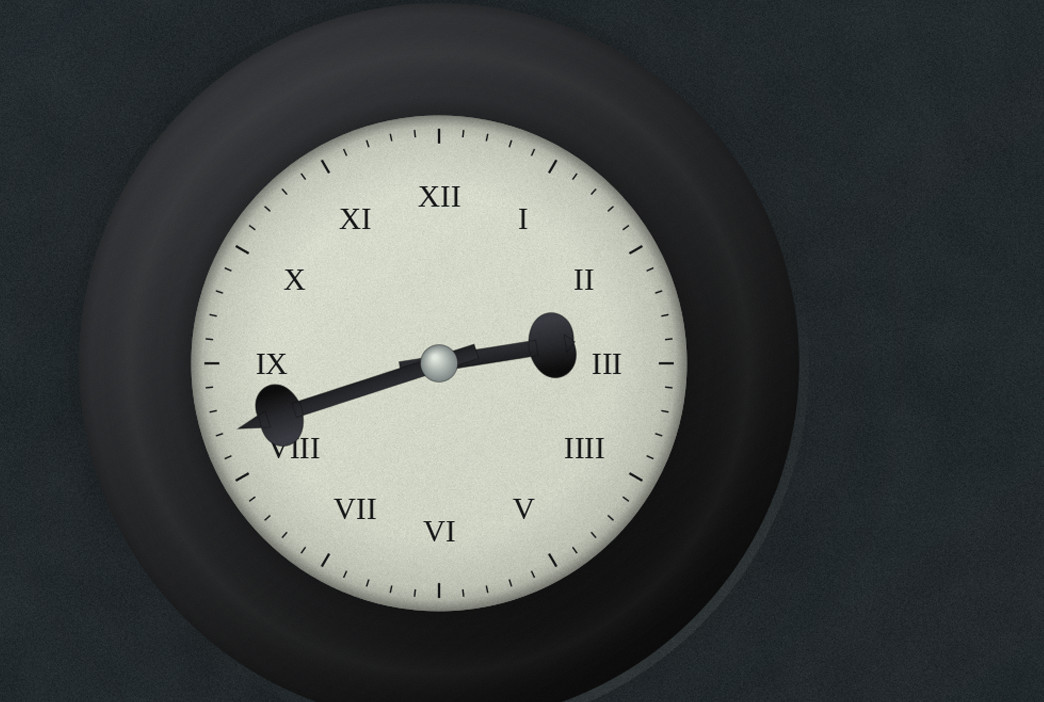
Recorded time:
h=2 m=42
